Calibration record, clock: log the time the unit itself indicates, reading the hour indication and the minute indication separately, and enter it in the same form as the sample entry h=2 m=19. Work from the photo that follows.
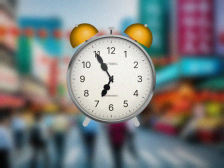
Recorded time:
h=6 m=55
